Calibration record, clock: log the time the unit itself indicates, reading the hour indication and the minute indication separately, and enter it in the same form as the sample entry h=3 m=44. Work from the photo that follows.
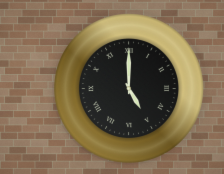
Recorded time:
h=5 m=0
